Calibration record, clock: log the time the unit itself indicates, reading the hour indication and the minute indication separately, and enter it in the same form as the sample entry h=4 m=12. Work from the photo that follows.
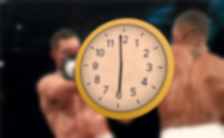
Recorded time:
h=5 m=59
